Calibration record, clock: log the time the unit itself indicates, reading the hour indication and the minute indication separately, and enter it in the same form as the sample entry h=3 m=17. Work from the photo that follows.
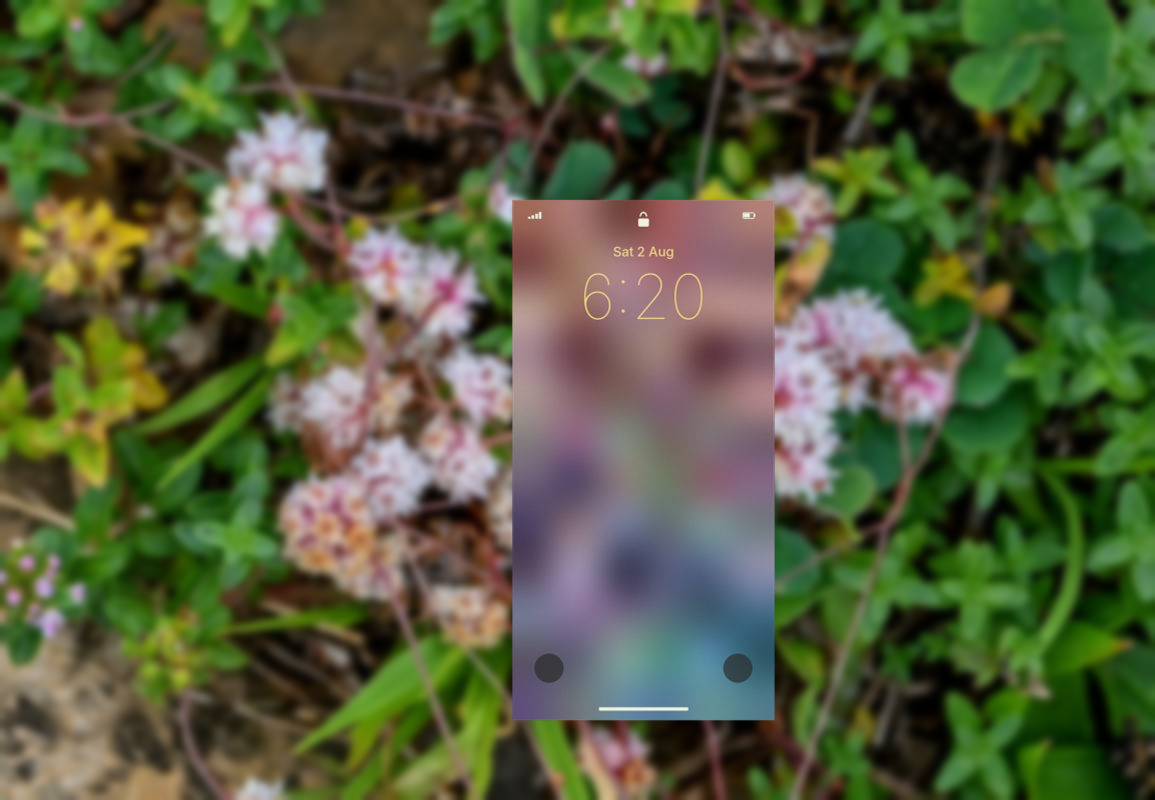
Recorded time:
h=6 m=20
